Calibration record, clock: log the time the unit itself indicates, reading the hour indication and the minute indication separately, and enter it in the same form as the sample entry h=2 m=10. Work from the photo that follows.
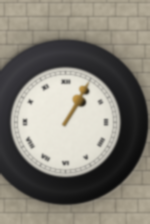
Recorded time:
h=1 m=5
